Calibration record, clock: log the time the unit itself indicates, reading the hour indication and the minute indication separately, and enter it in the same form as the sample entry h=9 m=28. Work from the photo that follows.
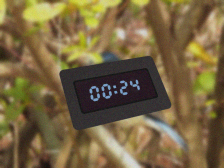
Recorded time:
h=0 m=24
